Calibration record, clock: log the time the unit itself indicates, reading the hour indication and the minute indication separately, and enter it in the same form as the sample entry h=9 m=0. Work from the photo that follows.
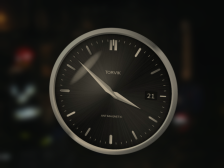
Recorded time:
h=3 m=52
